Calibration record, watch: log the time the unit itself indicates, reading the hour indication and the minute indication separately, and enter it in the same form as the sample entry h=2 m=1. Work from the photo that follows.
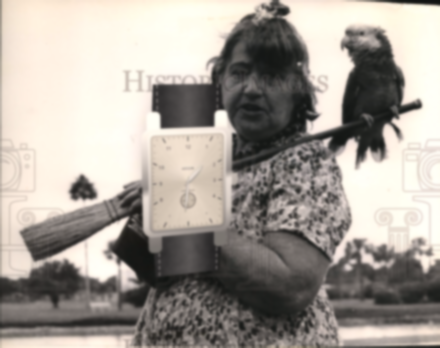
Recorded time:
h=1 m=31
